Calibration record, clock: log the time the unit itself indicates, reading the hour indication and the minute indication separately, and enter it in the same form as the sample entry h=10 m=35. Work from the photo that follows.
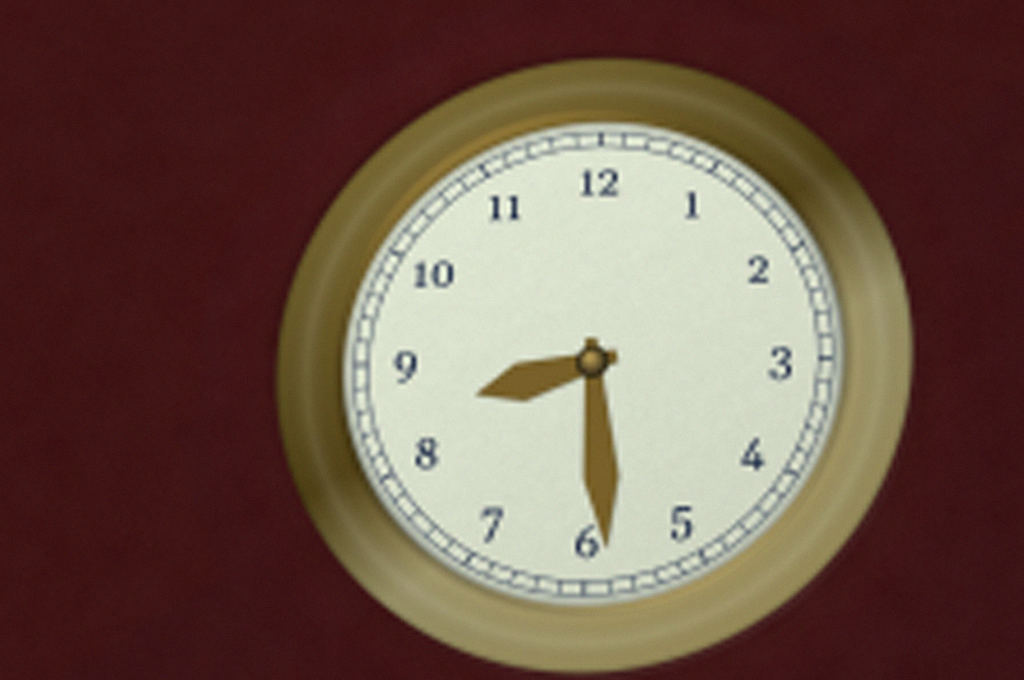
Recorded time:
h=8 m=29
